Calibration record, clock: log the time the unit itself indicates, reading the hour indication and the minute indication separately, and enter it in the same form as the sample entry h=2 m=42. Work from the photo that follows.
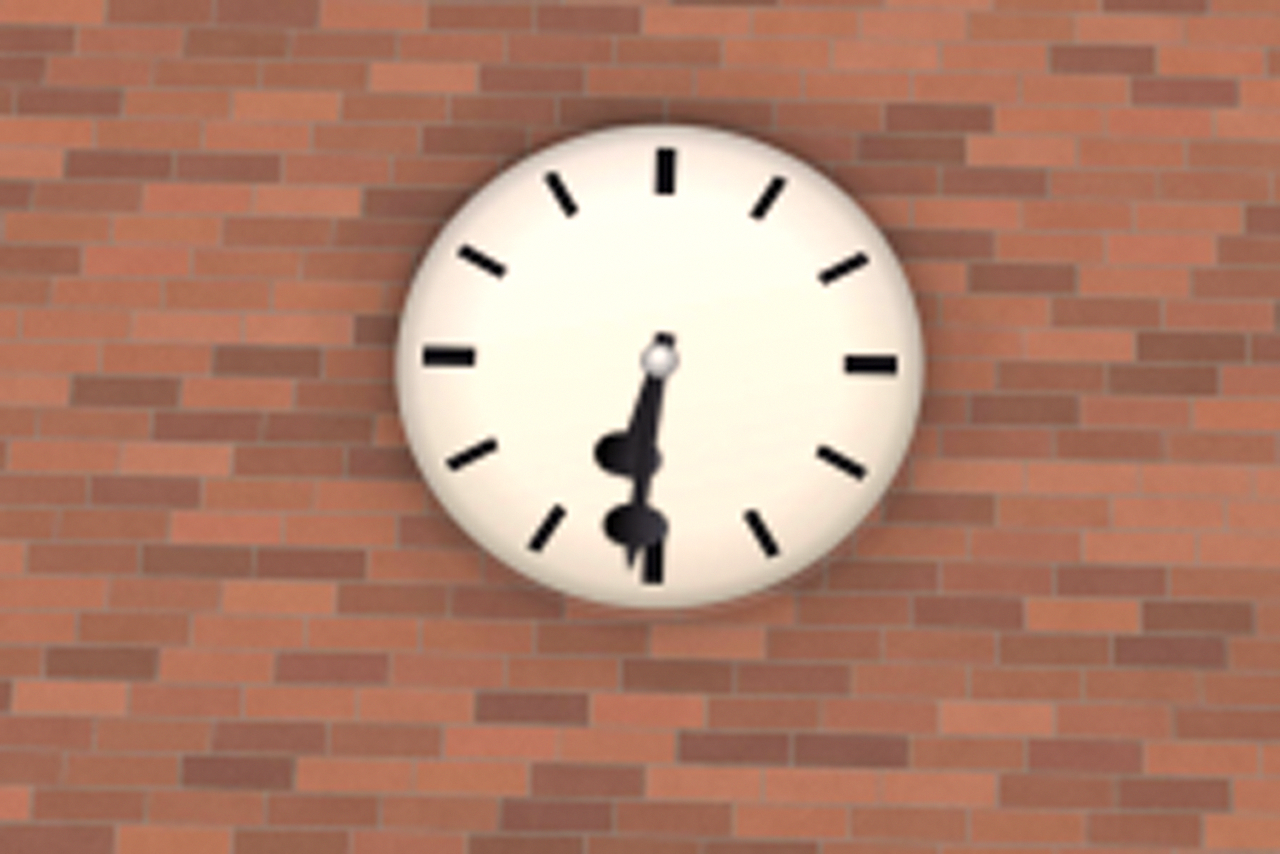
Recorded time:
h=6 m=31
